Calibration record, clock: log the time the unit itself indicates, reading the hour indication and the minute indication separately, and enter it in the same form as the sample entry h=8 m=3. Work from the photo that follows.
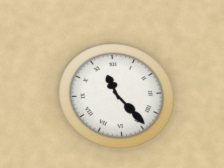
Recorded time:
h=11 m=24
